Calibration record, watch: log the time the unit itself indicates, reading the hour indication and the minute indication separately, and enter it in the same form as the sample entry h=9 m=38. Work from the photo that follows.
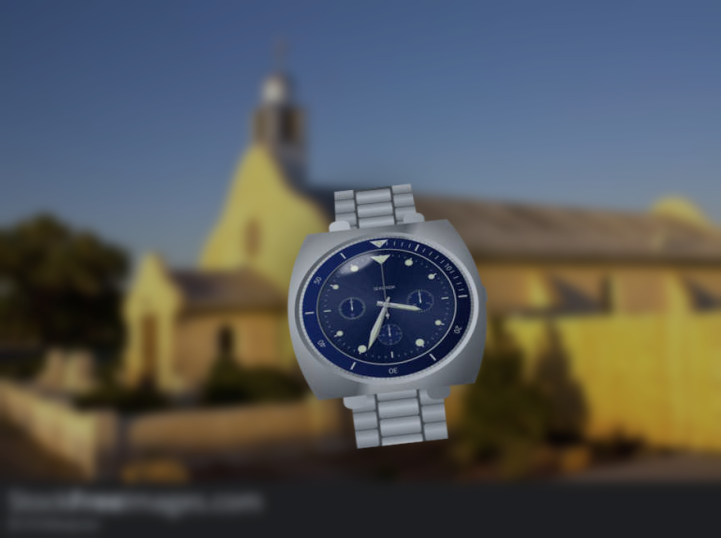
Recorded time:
h=3 m=34
